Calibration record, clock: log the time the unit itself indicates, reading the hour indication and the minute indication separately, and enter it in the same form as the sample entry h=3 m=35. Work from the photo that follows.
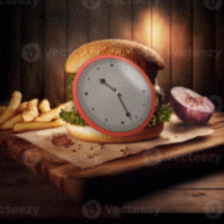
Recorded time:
h=10 m=27
